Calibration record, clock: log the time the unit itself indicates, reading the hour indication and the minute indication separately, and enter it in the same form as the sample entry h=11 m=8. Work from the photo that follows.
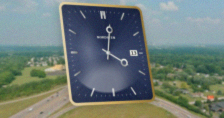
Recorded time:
h=4 m=2
